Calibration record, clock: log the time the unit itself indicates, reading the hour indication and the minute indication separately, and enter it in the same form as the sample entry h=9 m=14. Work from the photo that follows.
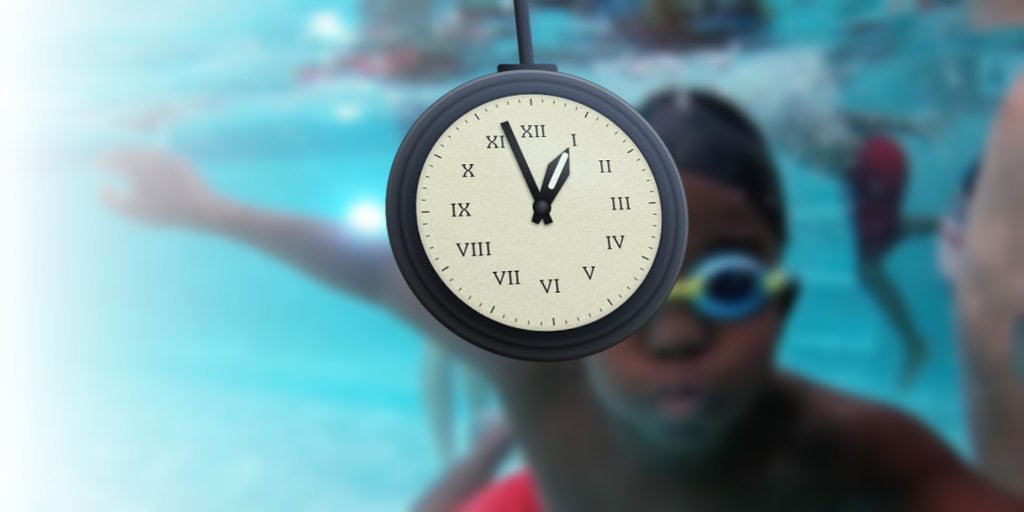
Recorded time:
h=12 m=57
